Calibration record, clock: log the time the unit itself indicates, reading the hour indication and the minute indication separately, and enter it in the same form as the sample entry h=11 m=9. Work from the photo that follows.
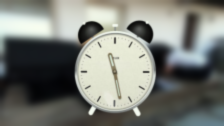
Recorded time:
h=11 m=28
